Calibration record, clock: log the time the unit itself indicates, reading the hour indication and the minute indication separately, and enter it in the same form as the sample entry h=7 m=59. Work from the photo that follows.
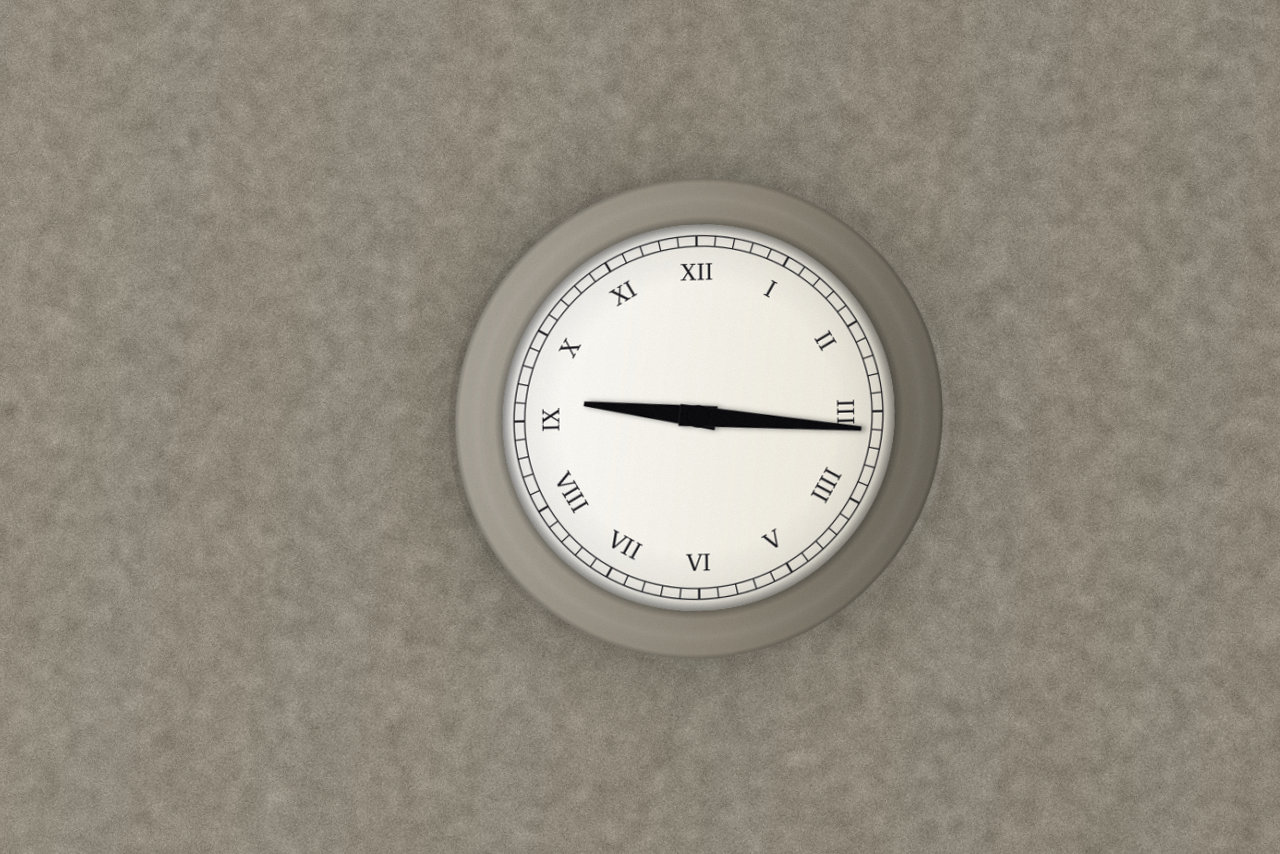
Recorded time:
h=9 m=16
